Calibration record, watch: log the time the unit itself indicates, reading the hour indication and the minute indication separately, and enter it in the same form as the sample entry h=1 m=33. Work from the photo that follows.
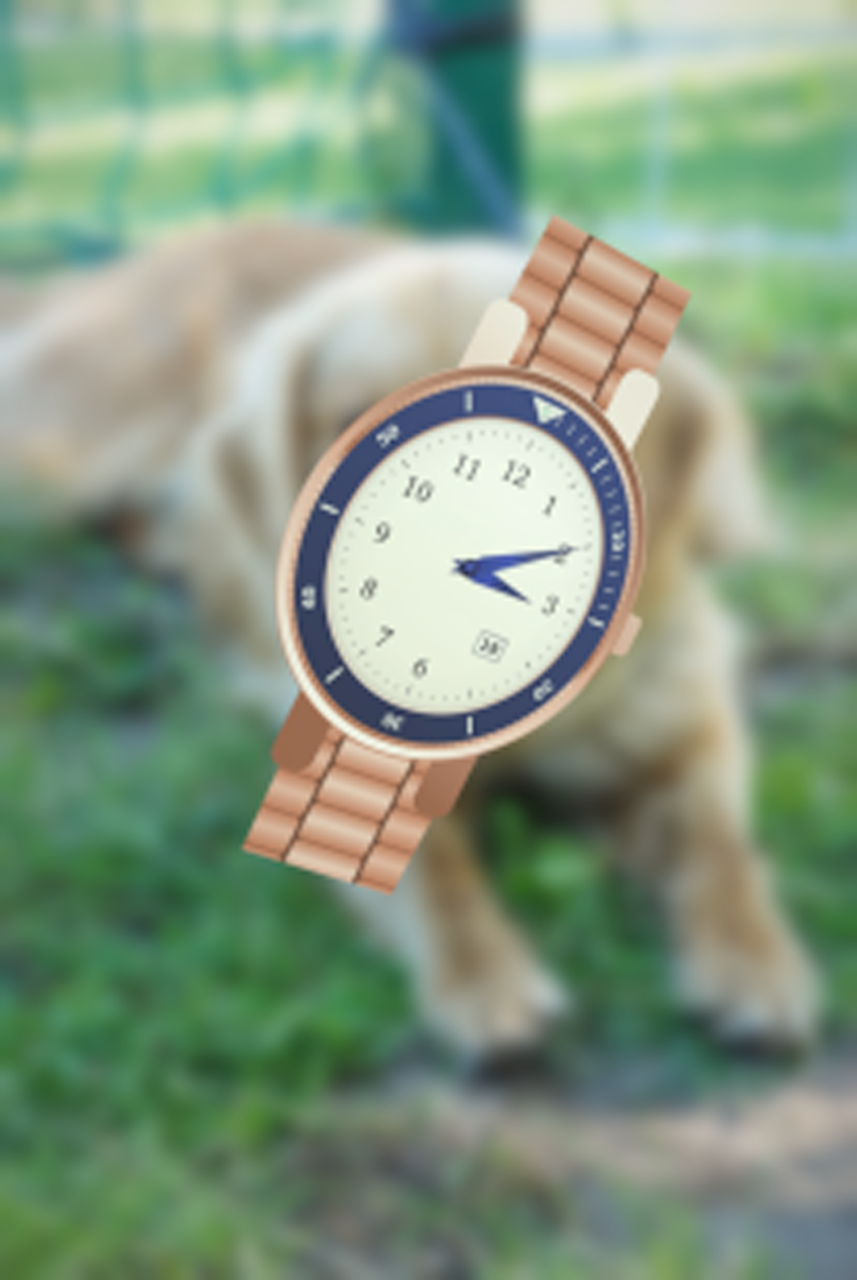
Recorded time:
h=3 m=10
